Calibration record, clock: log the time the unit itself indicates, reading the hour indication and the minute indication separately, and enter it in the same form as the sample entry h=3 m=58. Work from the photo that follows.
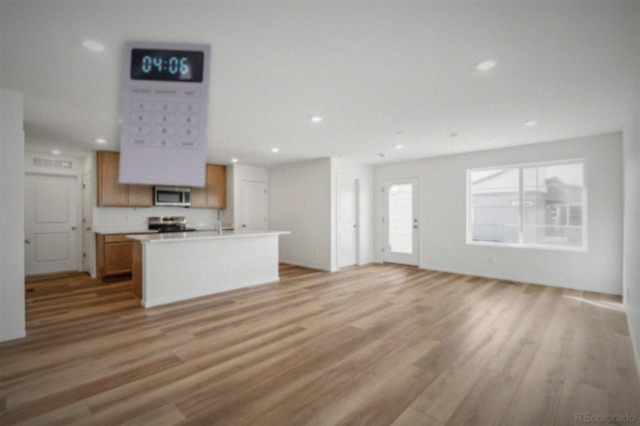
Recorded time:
h=4 m=6
